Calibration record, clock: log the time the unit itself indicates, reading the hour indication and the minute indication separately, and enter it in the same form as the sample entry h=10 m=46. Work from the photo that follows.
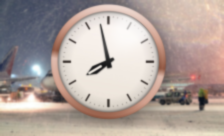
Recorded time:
h=7 m=58
